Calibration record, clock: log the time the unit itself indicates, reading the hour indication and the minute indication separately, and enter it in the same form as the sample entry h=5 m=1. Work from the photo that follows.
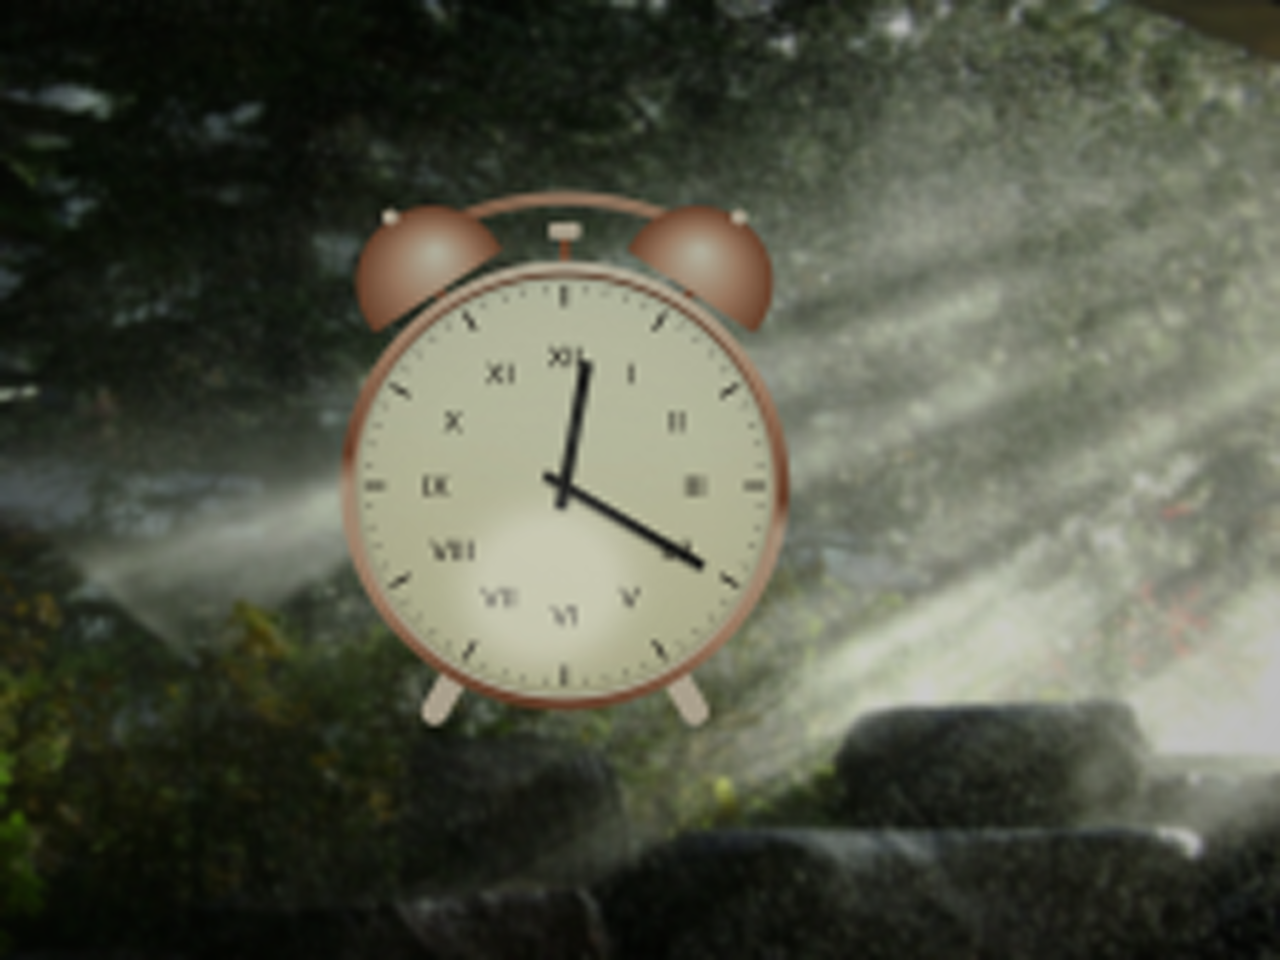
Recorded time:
h=12 m=20
